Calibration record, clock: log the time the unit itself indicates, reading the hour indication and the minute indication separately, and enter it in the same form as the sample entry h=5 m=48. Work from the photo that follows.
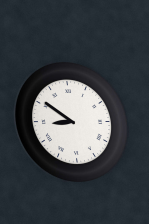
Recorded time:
h=8 m=51
